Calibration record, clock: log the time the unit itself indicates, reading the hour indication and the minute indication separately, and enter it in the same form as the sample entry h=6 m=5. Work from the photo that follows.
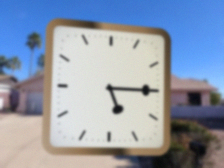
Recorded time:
h=5 m=15
